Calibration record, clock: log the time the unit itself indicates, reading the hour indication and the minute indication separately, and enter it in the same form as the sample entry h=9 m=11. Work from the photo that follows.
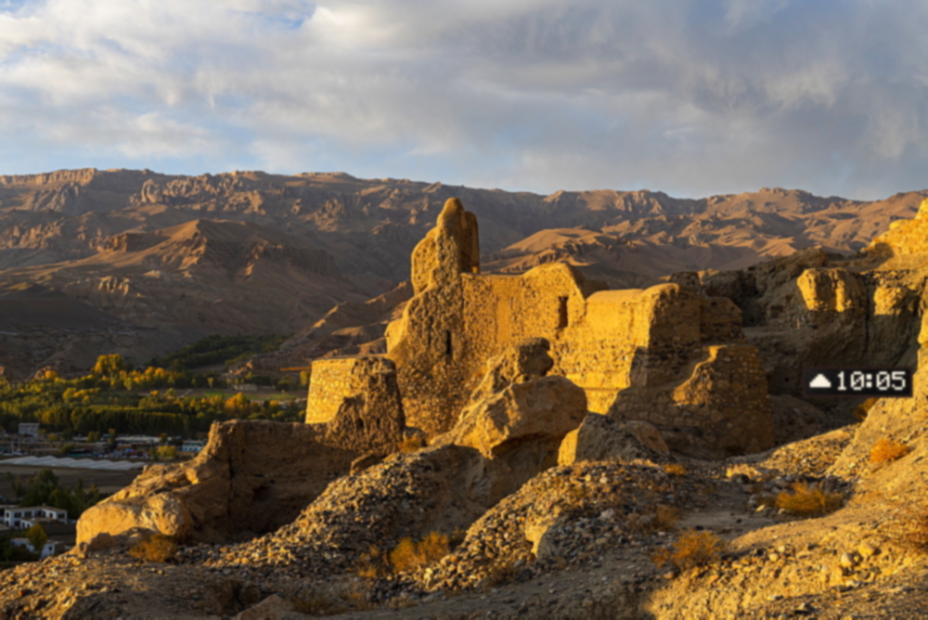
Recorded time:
h=10 m=5
